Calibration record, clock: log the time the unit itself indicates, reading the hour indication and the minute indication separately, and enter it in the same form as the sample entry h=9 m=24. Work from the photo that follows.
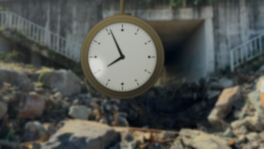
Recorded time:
h=7 m=56
